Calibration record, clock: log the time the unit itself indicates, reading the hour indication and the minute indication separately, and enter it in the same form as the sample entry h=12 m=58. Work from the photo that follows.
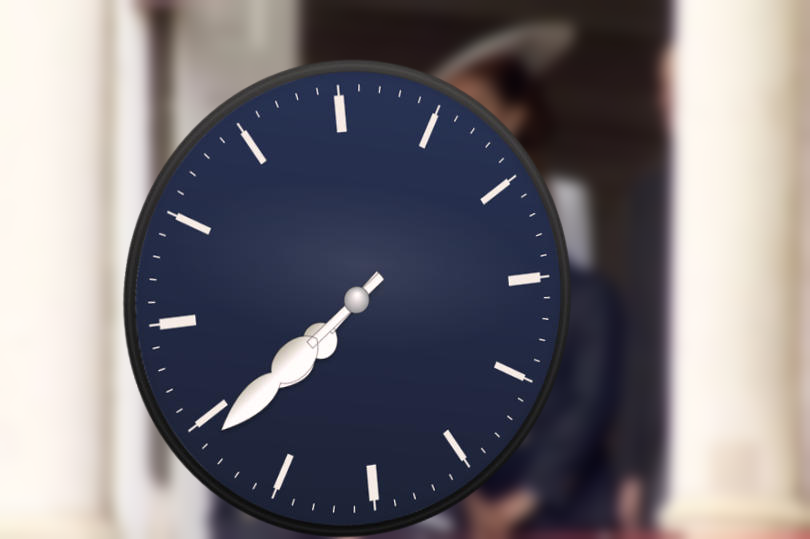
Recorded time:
h=7 m=39
